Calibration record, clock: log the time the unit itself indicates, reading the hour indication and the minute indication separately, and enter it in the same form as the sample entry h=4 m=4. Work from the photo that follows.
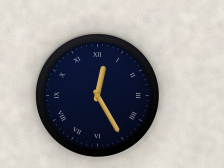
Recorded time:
h=12 m=25
